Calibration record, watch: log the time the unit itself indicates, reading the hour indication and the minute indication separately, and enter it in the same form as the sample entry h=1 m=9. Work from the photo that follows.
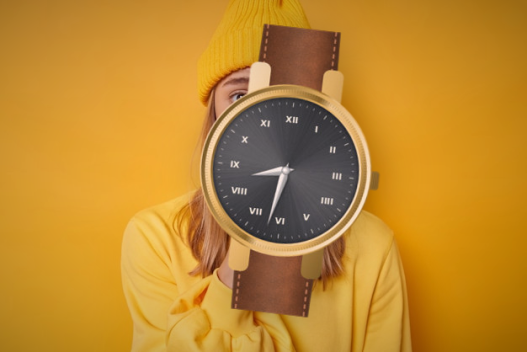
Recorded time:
h=8 m=32
